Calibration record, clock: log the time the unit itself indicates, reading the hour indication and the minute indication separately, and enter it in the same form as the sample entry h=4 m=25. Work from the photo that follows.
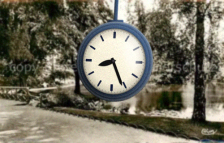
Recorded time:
h=8 m=26
